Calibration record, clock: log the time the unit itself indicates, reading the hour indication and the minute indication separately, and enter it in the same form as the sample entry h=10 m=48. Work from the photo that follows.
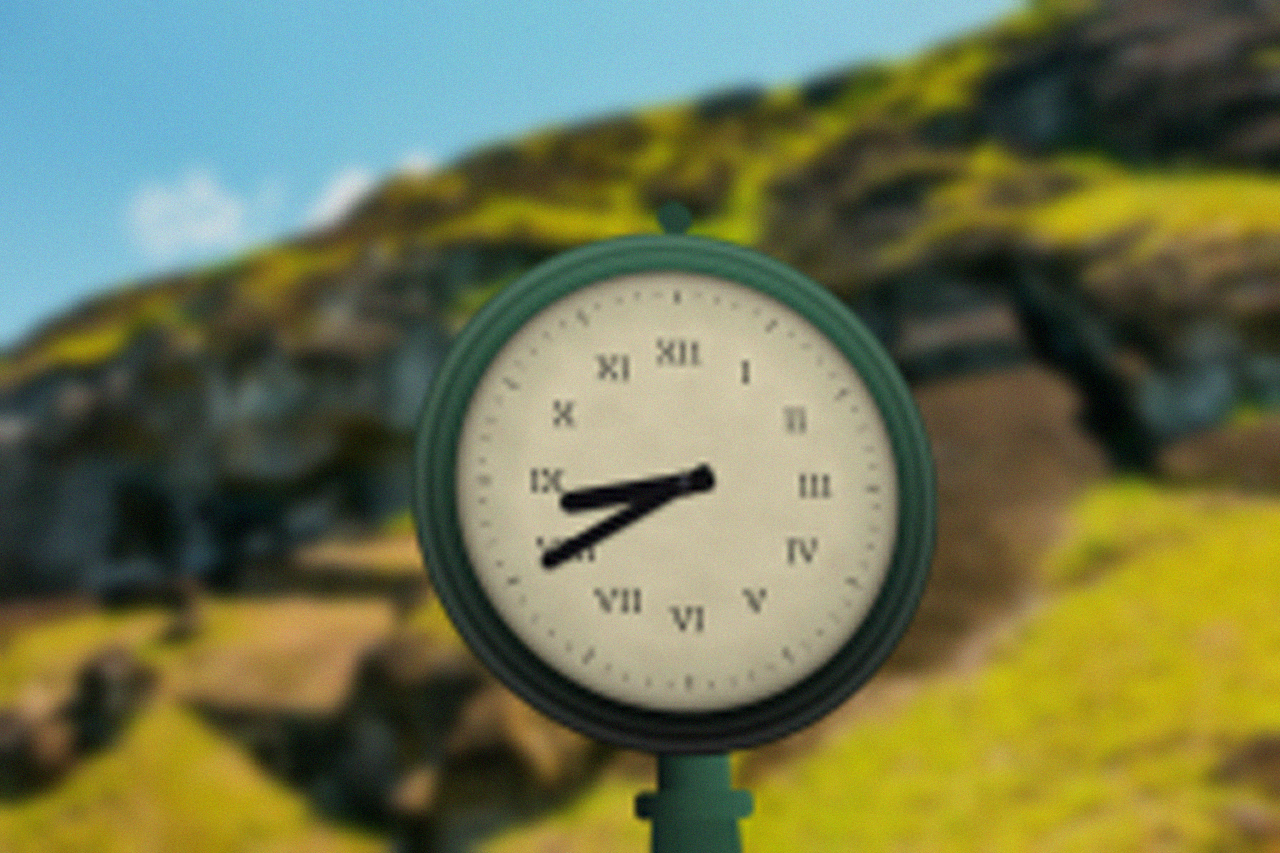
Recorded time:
h=8 m=40
